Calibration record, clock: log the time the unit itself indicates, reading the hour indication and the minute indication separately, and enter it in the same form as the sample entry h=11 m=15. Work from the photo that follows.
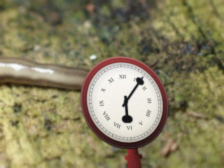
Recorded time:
h=6 m=7
